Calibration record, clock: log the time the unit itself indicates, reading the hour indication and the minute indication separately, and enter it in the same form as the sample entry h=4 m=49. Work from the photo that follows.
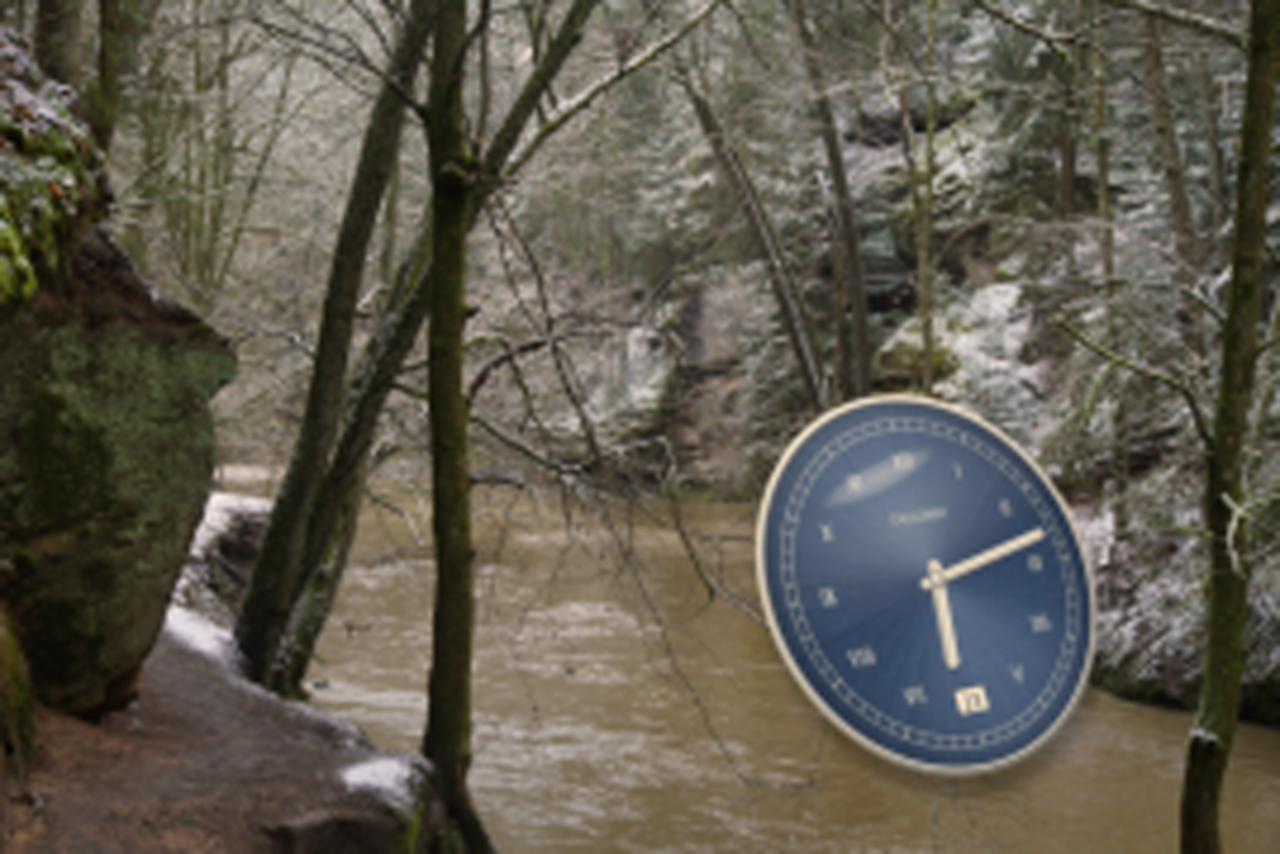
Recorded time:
h=6 m=13
